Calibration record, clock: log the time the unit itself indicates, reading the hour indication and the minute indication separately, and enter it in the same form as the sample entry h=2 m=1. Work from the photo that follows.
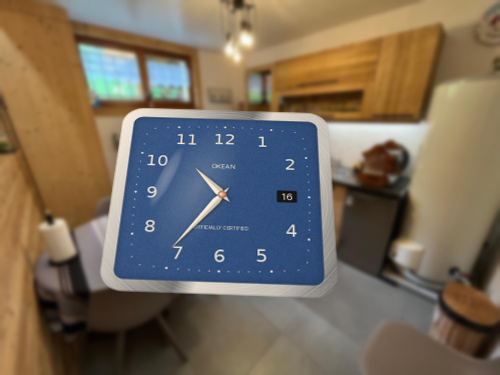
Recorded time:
h=10 m=36
